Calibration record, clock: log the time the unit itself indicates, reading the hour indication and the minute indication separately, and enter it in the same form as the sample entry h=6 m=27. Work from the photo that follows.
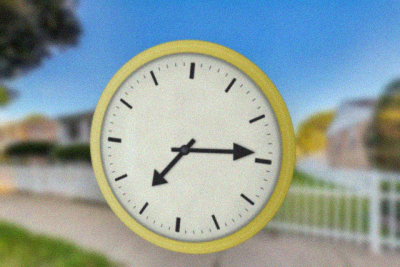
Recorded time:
h=7 m=14
